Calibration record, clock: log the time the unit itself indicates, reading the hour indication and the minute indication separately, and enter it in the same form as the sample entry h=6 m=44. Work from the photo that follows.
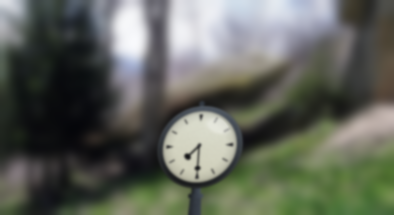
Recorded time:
h=7 m=30
